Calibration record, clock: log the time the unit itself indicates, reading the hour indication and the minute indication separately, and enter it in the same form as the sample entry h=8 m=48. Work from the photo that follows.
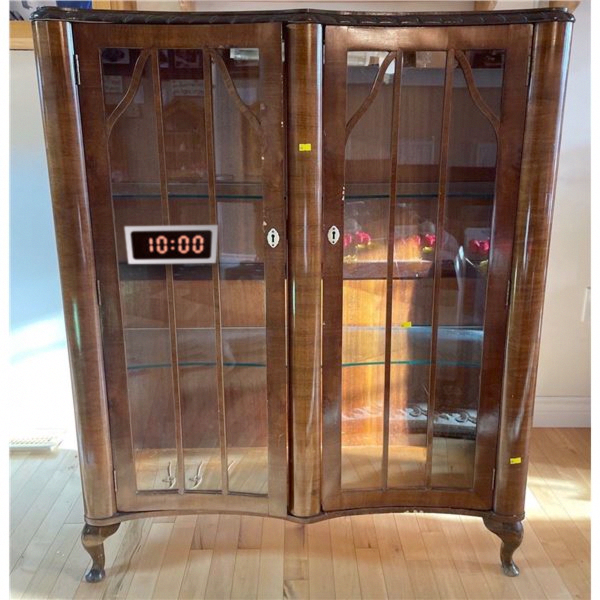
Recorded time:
h=10 m=0
